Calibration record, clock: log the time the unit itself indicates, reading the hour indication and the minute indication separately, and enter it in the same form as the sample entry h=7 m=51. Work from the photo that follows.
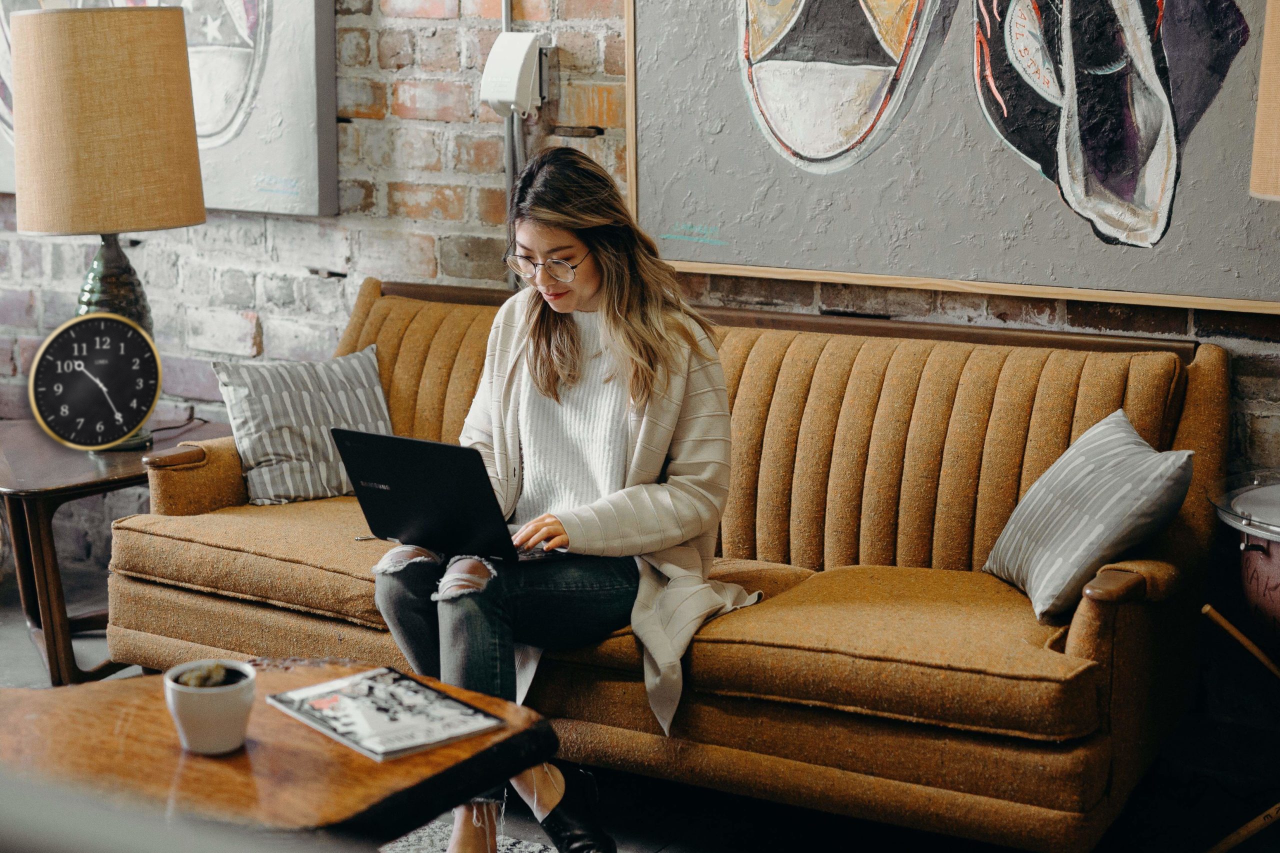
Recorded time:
h=10 m=25
